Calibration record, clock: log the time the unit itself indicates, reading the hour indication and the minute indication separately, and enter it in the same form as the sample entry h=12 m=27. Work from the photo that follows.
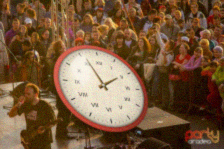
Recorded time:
h=1 m=56
